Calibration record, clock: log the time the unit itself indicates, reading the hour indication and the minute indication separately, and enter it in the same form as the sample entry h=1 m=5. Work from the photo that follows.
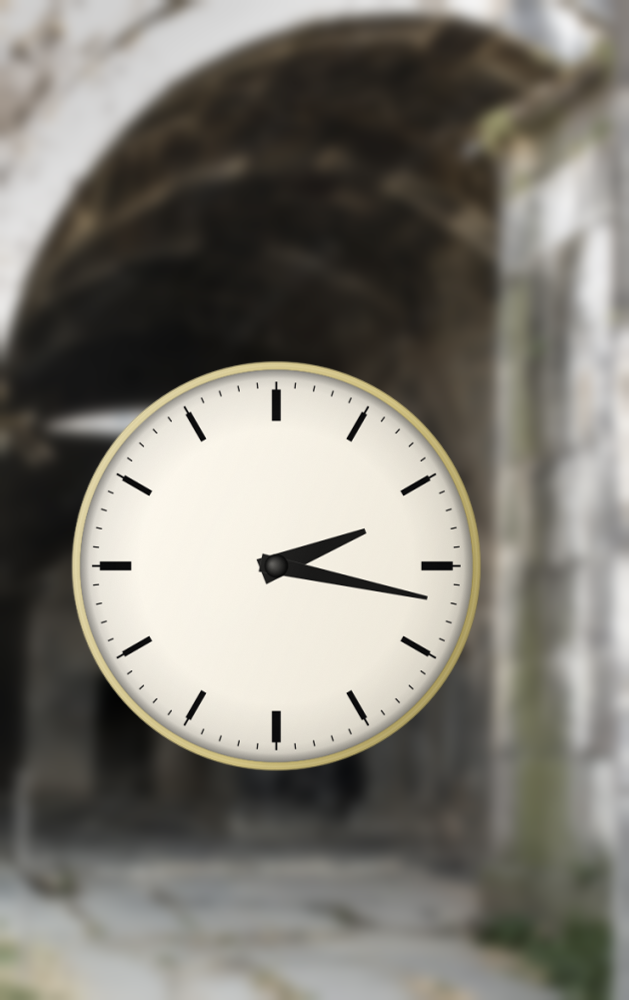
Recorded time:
h=2 m=17
